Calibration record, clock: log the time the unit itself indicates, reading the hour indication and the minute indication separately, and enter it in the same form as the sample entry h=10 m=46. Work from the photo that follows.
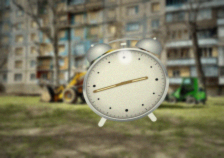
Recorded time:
h=2 m=43
